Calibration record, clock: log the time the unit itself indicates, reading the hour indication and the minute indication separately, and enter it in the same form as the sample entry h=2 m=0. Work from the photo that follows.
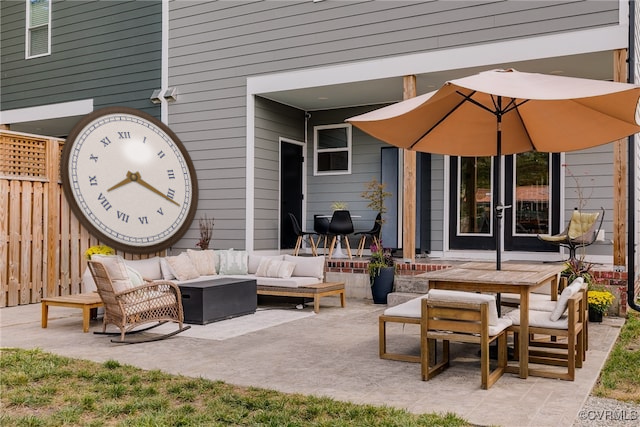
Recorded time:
h=8 m=21
